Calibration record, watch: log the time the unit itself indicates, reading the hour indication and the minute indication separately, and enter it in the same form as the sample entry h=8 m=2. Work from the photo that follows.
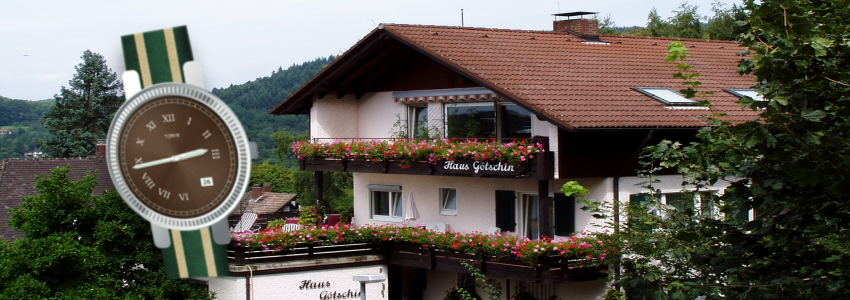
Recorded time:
h=2 m=44
